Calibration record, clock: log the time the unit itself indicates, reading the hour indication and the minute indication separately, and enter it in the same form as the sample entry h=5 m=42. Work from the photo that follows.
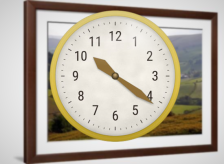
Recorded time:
h=10 m=21
